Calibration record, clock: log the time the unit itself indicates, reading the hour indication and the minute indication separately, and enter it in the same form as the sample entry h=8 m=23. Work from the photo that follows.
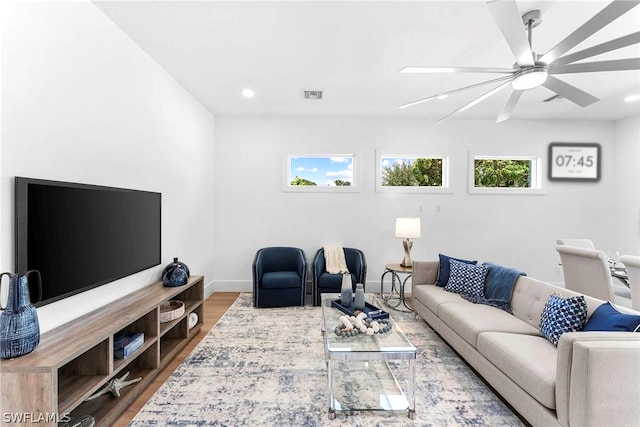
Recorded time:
h=7 m=45
